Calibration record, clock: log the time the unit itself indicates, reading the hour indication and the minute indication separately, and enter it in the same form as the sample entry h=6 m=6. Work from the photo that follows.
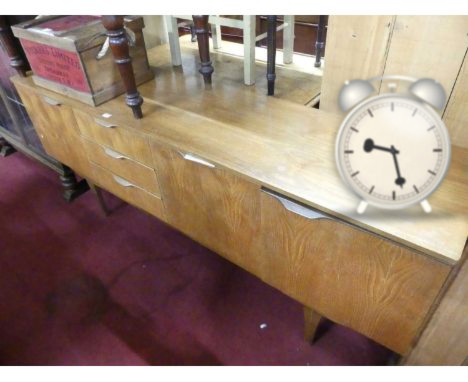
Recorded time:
h=9 m=28
